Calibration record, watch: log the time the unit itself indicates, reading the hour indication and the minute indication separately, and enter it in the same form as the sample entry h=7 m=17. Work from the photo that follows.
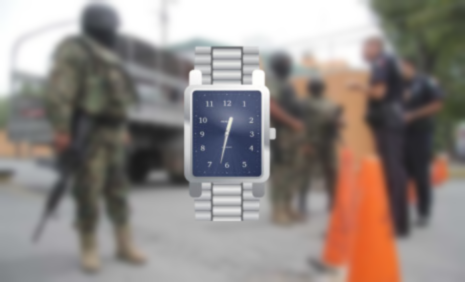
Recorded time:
h=12 m=32
